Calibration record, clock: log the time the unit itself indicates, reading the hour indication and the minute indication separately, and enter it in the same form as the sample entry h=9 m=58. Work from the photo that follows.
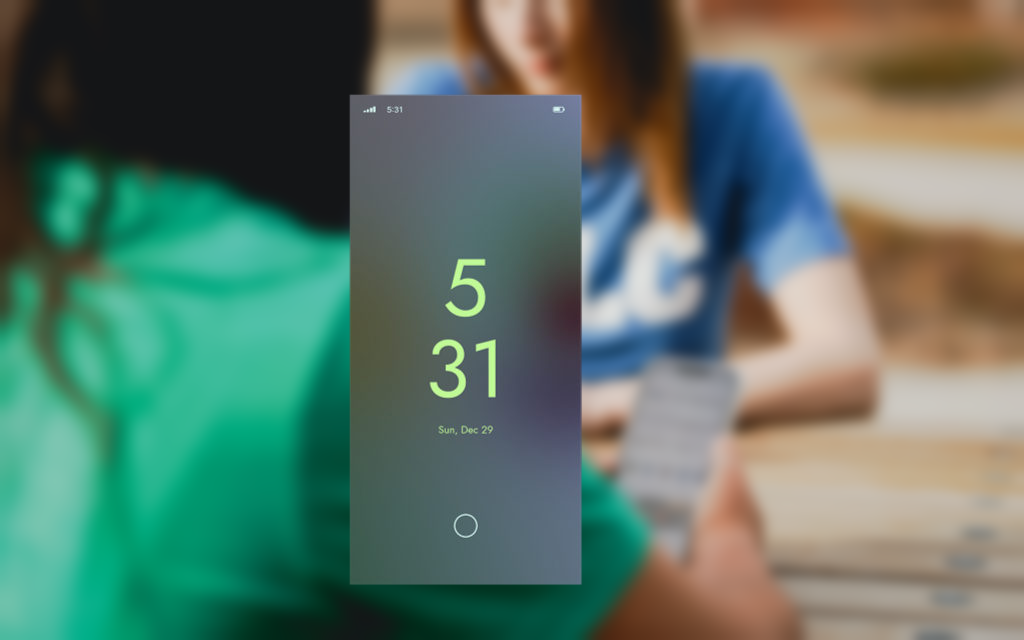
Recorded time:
h=5 m=31
